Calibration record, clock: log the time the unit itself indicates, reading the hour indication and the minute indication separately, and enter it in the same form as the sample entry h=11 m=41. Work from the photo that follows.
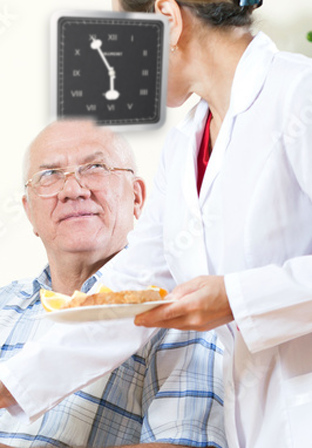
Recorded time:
h=5 m=55
